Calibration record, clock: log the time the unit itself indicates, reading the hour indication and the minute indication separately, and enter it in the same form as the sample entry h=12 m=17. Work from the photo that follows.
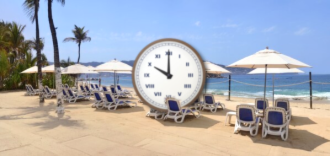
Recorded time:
h=10 m=0
